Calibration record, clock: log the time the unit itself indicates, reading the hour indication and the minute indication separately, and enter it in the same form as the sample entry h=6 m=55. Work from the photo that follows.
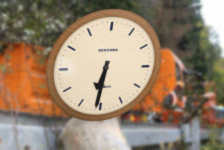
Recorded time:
h=6 m=31
